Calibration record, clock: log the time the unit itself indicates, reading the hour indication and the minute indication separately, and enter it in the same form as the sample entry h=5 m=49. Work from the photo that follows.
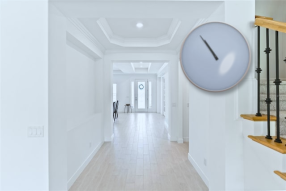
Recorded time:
h=10 m=54
